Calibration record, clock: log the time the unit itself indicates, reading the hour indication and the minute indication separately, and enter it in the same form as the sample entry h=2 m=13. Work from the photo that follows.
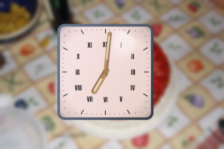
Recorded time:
h=7 m=1
